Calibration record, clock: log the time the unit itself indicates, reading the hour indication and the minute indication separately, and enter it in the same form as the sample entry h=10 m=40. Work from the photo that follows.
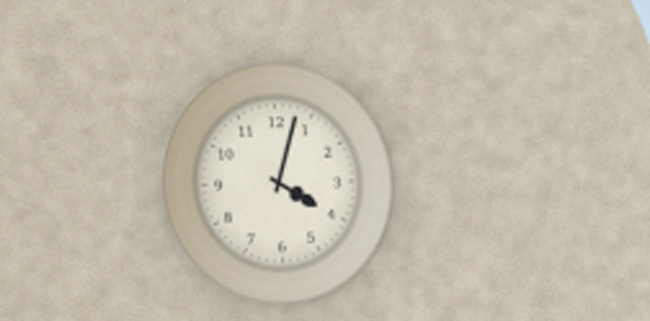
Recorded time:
h=4 m=3
